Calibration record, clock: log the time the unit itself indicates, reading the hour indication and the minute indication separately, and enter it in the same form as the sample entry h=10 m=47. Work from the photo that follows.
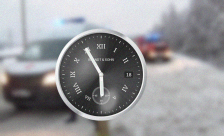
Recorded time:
h=5 m=55
